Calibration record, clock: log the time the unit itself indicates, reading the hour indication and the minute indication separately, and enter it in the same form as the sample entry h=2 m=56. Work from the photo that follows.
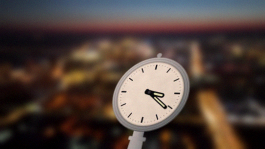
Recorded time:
h=3 m=21
